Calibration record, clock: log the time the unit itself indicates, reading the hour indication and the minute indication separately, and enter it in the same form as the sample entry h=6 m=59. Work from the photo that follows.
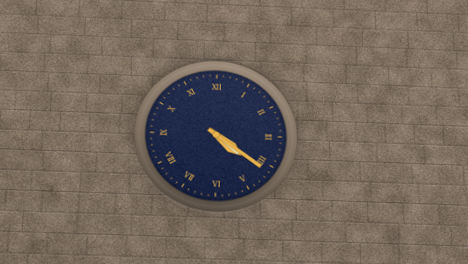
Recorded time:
h=4 m=21
